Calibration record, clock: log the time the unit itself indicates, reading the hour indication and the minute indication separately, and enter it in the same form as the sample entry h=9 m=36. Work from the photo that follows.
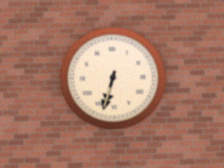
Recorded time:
h=6 m=33
